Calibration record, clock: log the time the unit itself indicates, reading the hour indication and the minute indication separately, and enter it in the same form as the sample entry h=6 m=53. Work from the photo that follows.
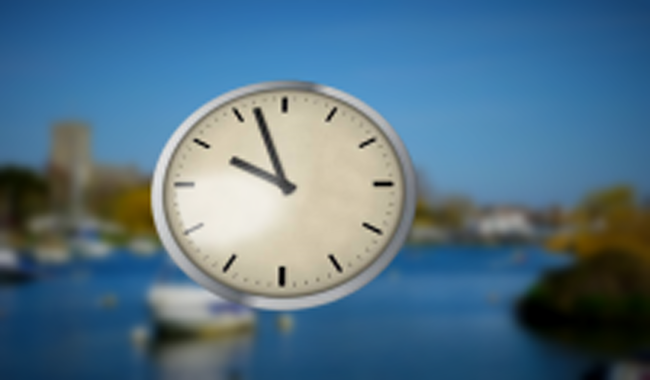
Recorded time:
h=9 m=57
